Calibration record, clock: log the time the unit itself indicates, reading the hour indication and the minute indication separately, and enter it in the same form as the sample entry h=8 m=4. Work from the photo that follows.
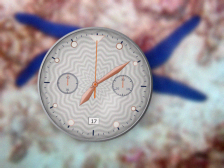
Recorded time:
h=7 m=9
